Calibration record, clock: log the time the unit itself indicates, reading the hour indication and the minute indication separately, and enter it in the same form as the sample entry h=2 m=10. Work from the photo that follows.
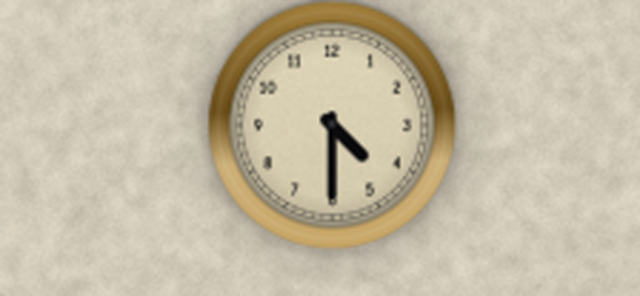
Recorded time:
h=4 m=30
